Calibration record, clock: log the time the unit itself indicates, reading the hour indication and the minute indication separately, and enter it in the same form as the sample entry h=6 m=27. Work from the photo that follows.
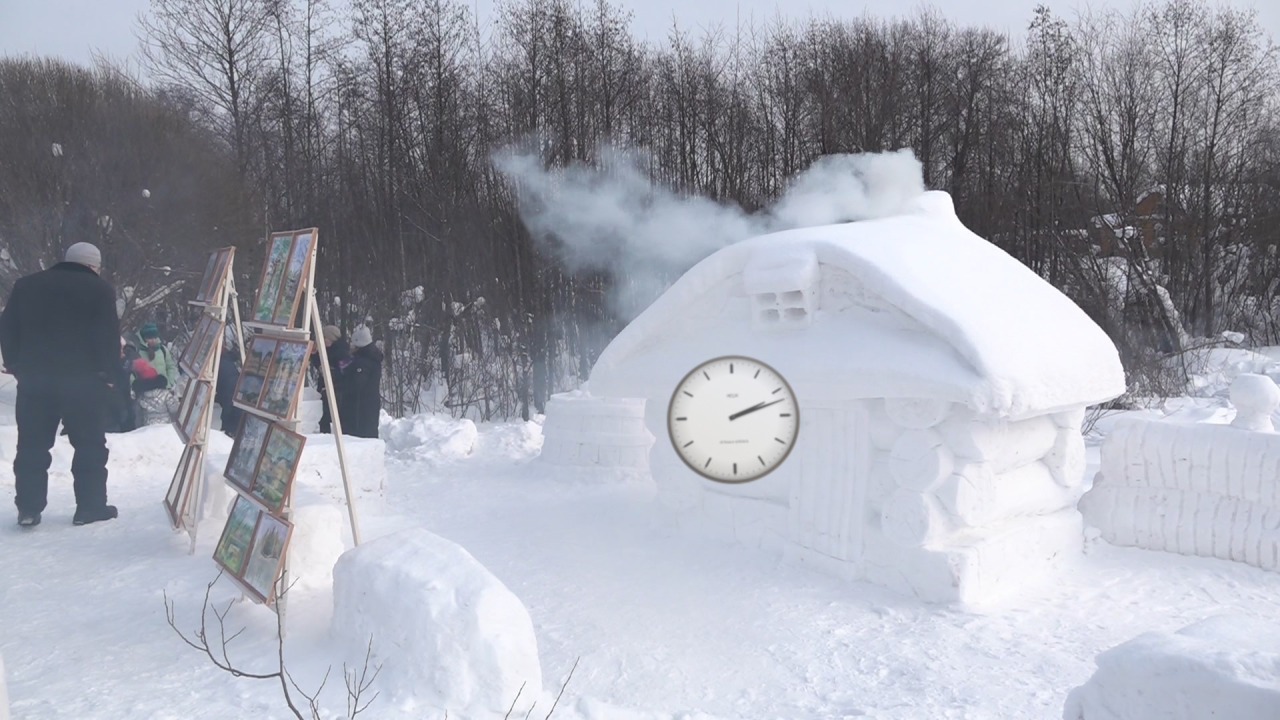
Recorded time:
h=2 m=12
